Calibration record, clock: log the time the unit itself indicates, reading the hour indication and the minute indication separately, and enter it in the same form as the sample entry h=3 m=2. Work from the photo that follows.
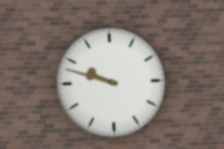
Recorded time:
h=9 m=48
